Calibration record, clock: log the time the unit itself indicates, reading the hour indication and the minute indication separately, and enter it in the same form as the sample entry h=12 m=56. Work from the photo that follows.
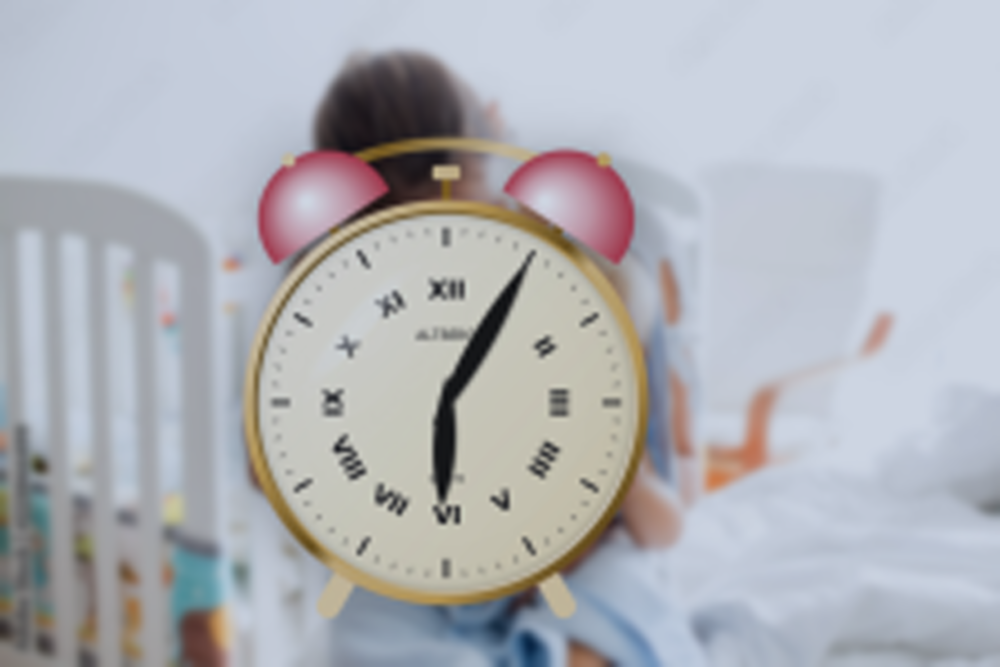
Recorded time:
h=6 m=5
